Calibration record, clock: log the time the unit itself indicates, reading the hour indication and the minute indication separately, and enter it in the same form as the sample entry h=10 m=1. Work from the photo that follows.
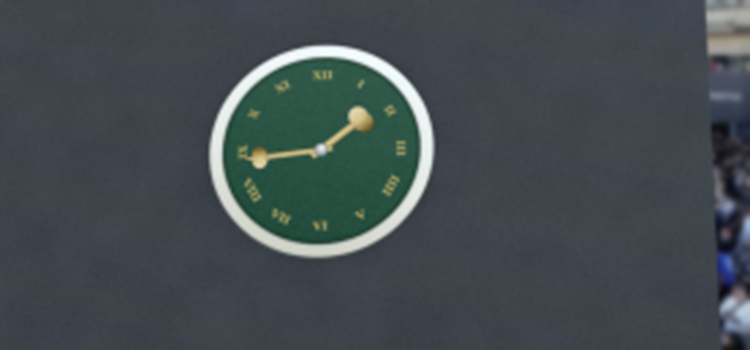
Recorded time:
h=1 m=44
